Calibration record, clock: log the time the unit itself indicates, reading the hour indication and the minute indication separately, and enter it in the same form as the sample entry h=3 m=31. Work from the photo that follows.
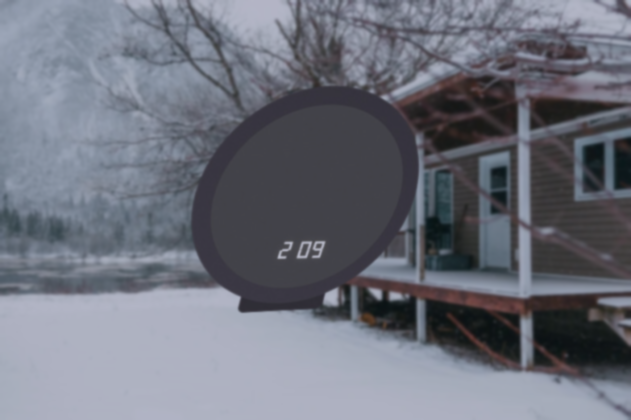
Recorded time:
h=2 m=9
